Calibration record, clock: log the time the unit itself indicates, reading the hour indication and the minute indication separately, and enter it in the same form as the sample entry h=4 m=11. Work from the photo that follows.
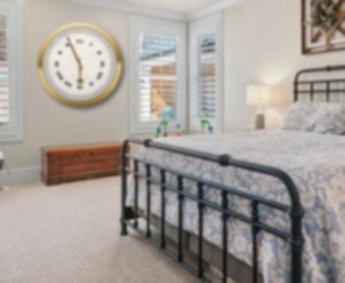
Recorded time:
h=5 m=56
